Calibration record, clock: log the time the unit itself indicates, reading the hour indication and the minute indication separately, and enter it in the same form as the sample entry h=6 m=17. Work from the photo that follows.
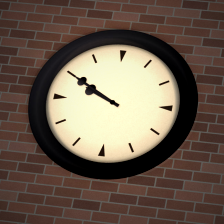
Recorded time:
h=9 m=50
